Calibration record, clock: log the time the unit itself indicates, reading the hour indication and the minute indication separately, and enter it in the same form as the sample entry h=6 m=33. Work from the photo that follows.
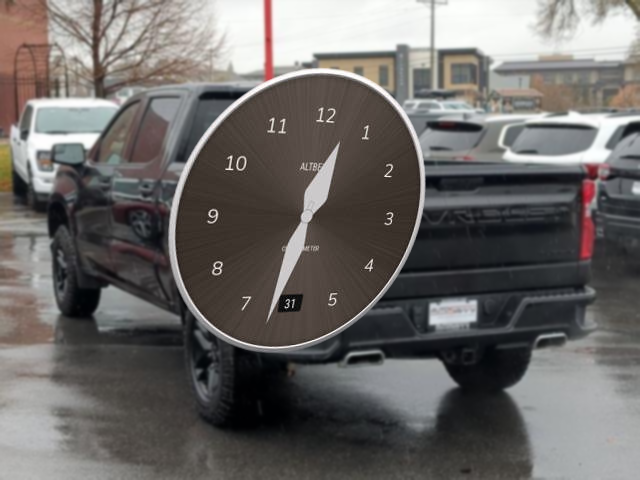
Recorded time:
h=12 m=32
